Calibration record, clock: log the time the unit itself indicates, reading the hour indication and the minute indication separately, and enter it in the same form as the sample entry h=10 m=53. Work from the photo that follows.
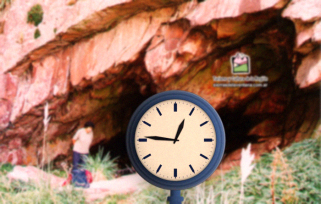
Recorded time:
h=12 m=46
